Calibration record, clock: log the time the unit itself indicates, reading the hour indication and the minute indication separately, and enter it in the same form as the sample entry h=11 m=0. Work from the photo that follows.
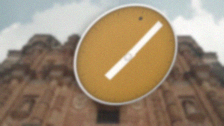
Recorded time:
h=7 m=5
